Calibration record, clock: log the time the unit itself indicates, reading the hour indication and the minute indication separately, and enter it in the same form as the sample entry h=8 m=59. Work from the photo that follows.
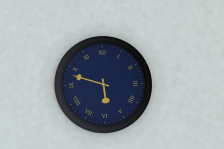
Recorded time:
h=5 m=48
